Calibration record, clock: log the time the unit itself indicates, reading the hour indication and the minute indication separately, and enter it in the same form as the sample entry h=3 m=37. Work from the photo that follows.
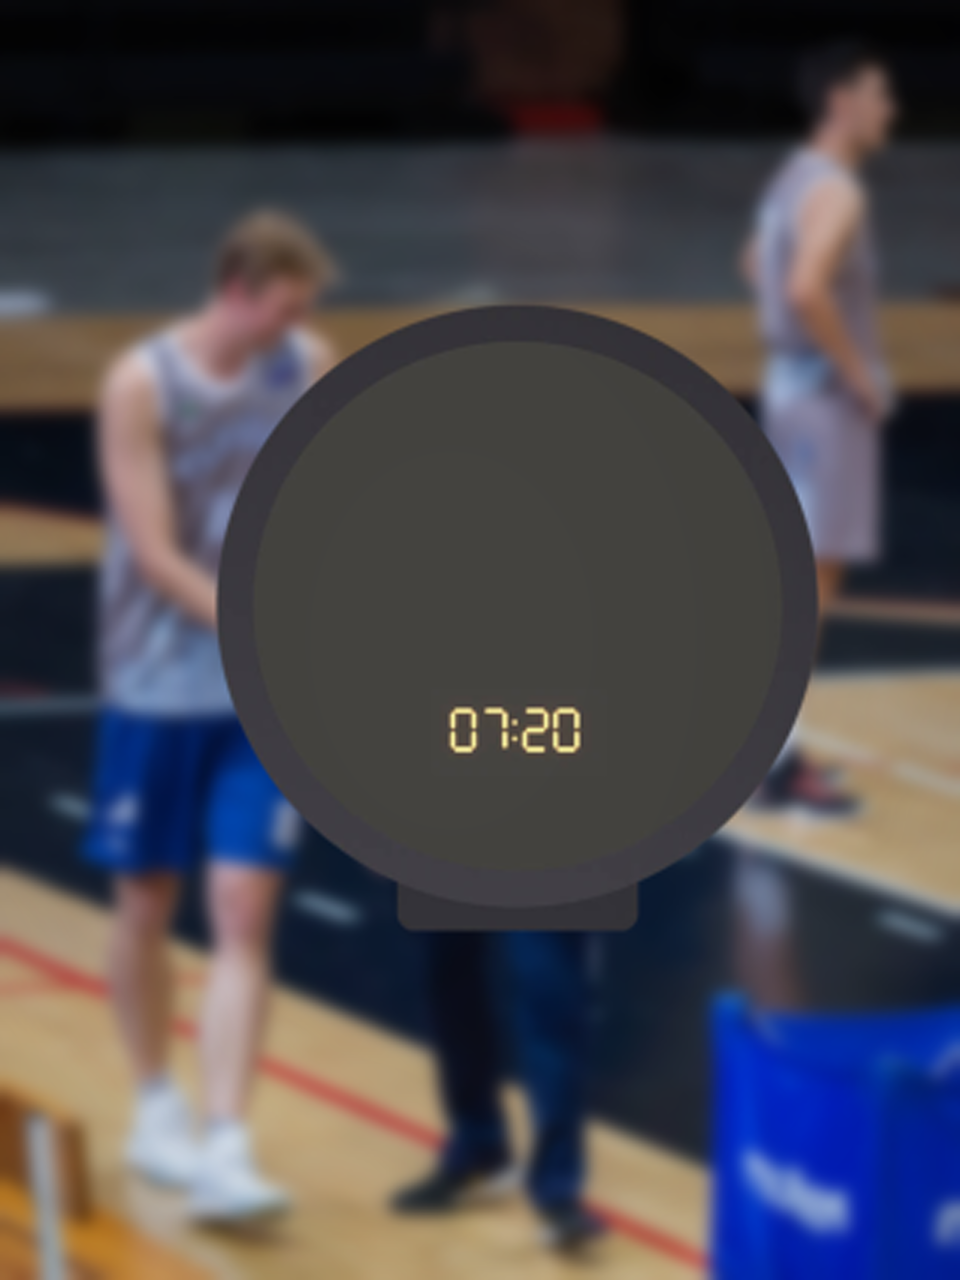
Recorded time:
h=7 m=20
